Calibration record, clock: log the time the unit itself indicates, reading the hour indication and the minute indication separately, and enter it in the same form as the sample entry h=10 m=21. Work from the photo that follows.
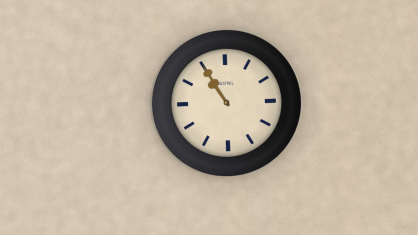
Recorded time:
h=10 m=55
